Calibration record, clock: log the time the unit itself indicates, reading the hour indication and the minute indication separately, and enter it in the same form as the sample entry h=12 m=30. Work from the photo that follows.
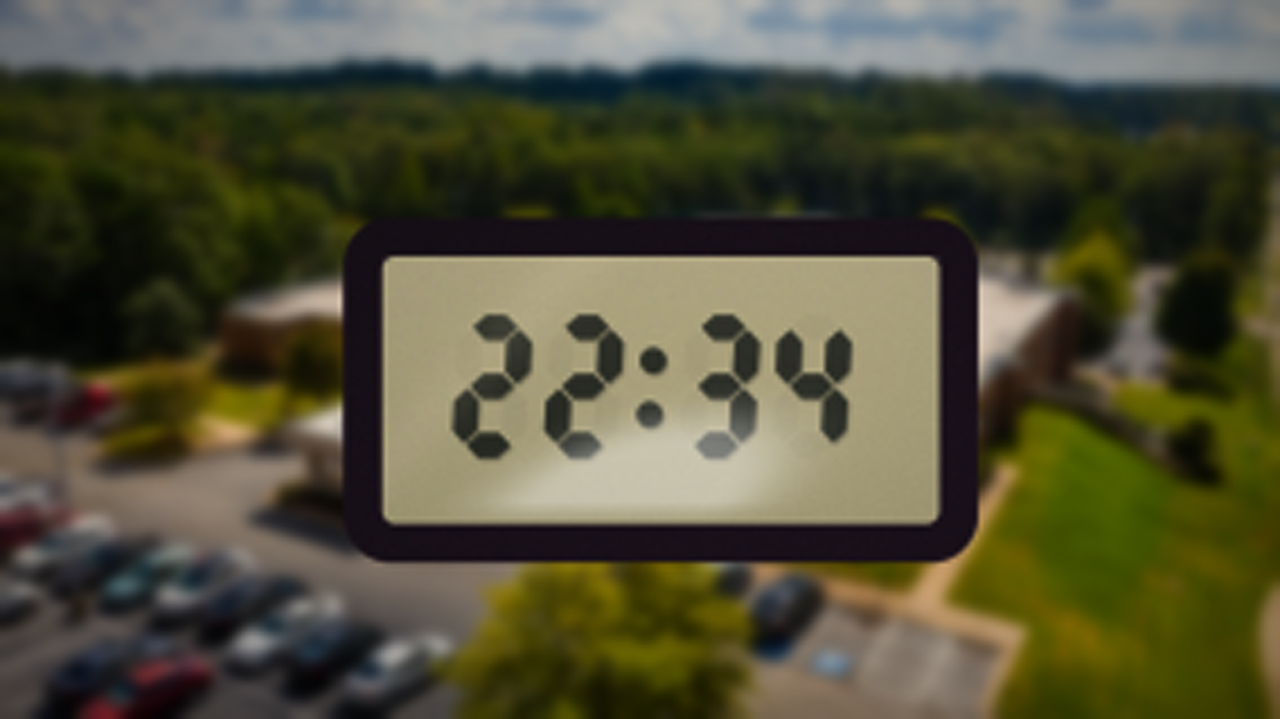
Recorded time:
h=22 m=34
